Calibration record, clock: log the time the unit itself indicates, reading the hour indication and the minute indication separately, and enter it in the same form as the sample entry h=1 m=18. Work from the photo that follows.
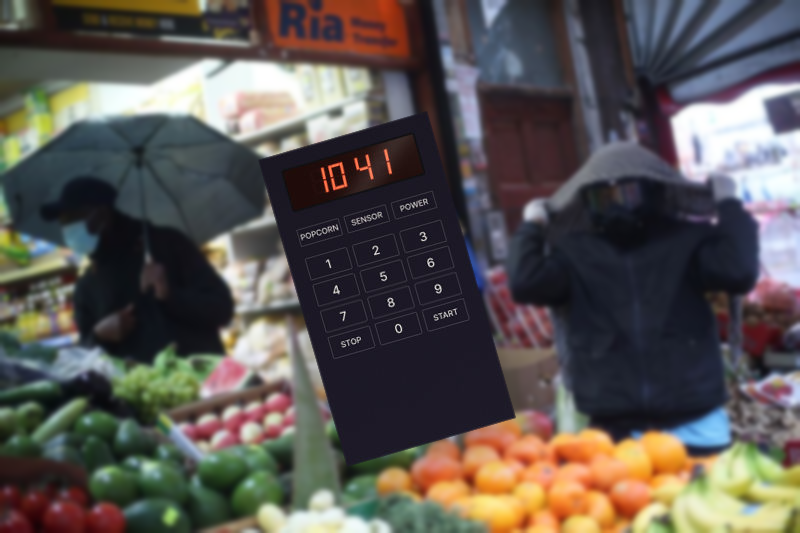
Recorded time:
h=10 m=41
